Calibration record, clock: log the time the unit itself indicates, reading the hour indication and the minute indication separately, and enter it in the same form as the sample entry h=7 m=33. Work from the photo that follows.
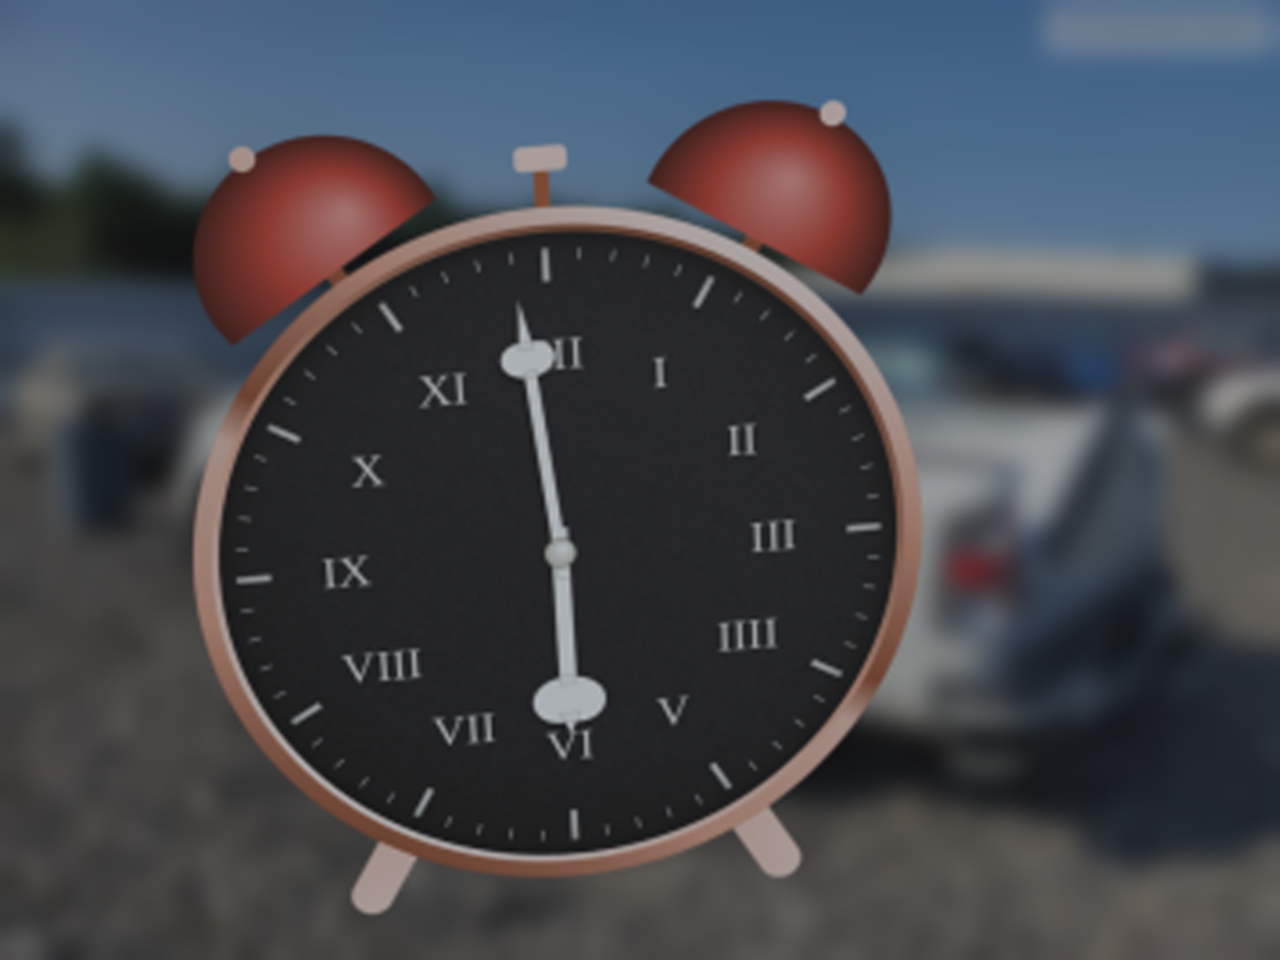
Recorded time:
h=5 m=59
